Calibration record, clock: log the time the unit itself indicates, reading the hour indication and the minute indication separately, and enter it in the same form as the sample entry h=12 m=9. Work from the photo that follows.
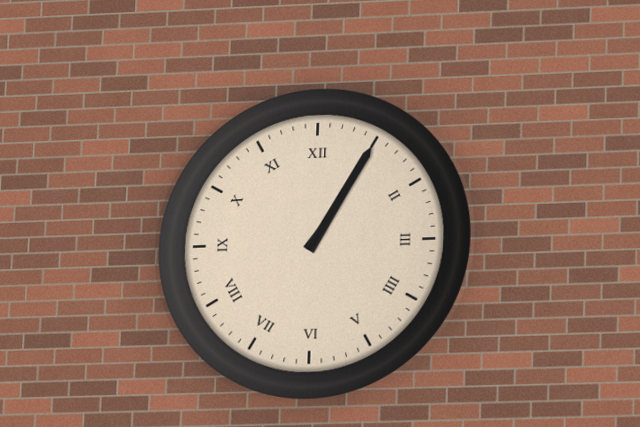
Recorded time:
h=1 m=5
